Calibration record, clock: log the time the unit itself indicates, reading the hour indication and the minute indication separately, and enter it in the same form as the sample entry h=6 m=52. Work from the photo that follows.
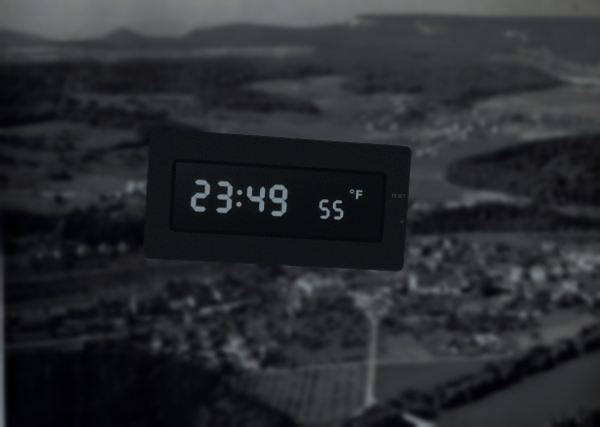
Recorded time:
h=23 m=49
